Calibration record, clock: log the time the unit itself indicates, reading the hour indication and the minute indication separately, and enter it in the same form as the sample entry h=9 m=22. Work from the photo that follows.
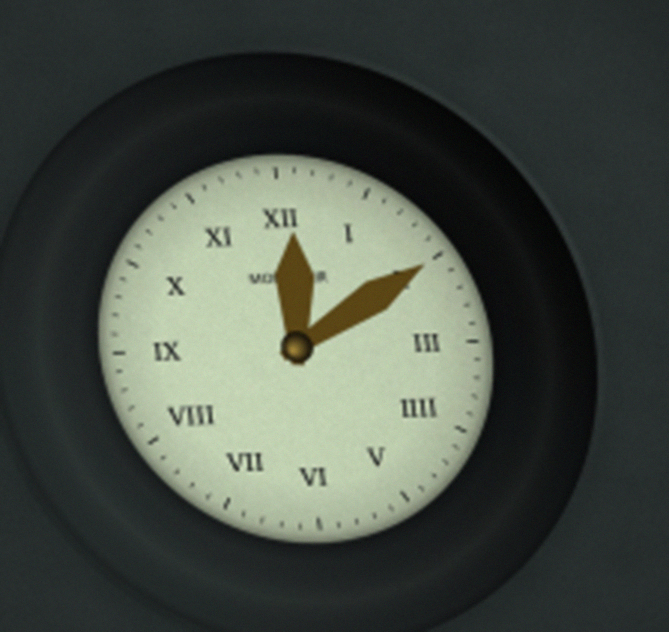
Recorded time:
h=12 m=10
